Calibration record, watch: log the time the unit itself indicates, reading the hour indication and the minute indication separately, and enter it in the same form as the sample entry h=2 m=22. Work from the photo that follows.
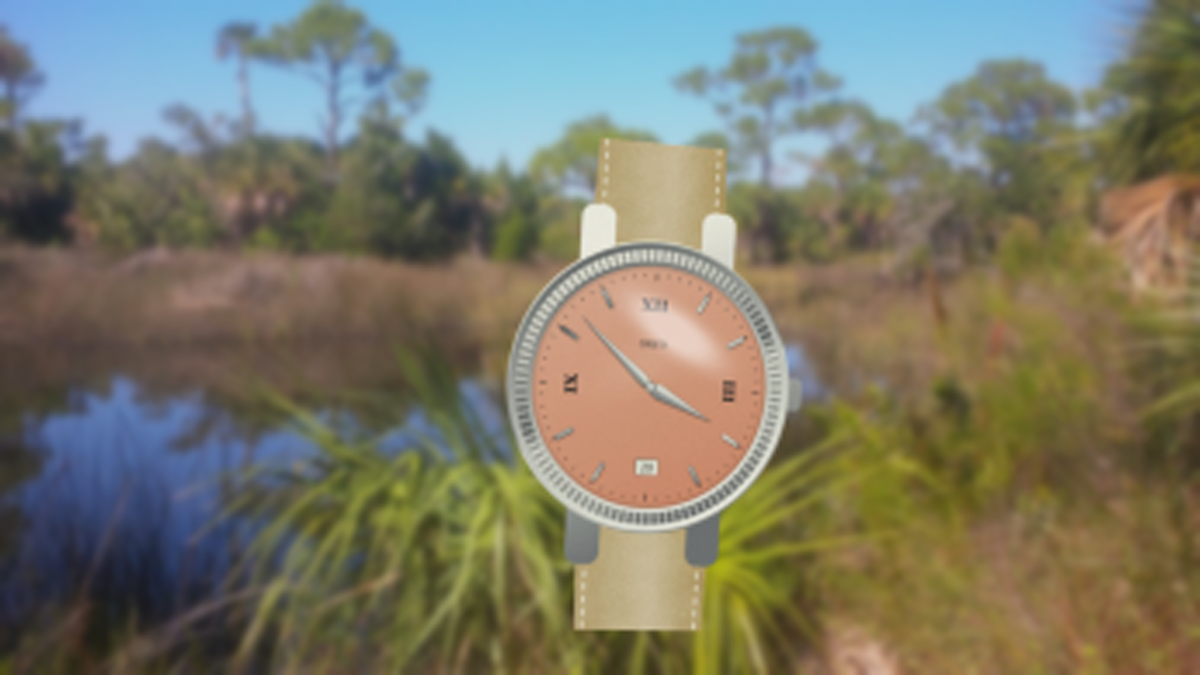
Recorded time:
h=3 m=52
